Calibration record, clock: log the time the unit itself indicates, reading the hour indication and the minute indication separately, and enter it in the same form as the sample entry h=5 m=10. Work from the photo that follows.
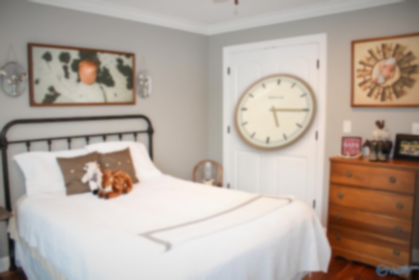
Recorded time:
h=5 m=15
